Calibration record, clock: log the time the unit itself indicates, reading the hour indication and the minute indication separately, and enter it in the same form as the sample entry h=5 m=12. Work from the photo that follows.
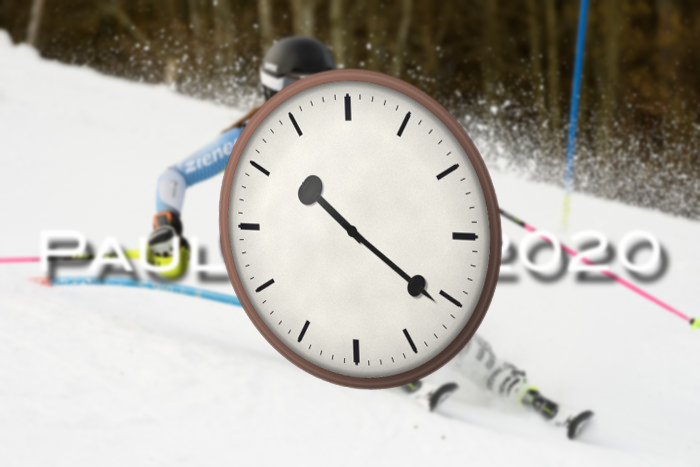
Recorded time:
h=10 m=21
